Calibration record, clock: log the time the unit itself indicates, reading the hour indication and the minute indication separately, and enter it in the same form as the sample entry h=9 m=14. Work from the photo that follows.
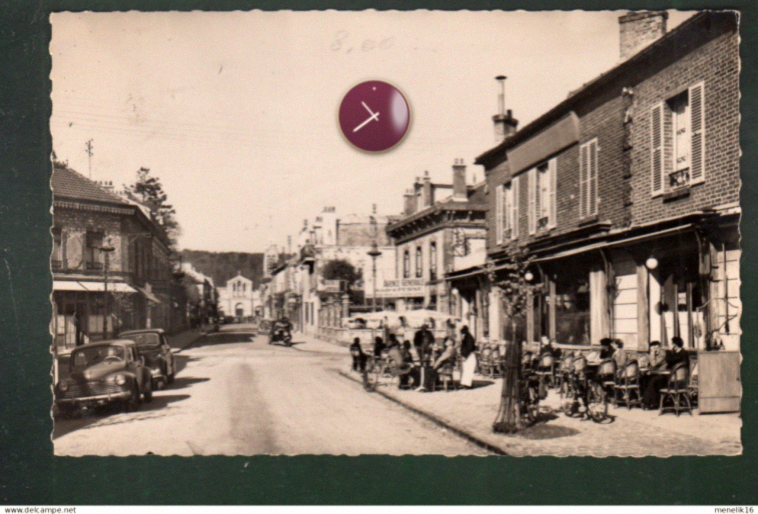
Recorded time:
h=10 m=39
